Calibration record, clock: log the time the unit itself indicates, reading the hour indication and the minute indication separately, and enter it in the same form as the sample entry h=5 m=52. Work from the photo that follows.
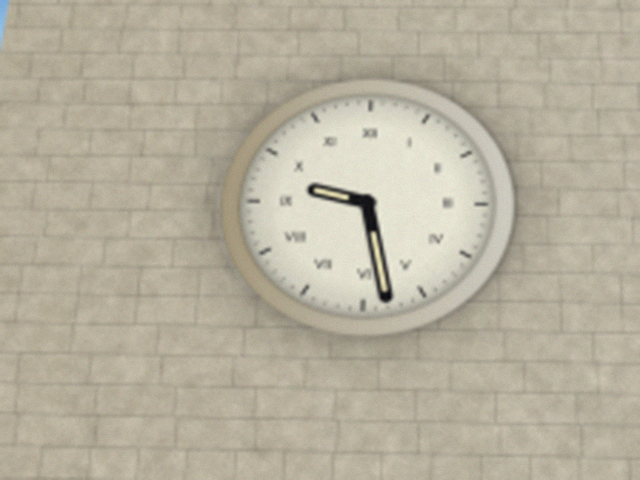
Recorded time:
h=9 m=28
